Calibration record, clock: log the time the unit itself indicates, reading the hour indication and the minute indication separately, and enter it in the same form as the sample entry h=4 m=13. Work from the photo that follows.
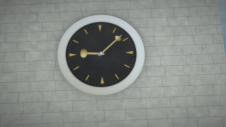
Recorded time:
h=9 m=8
